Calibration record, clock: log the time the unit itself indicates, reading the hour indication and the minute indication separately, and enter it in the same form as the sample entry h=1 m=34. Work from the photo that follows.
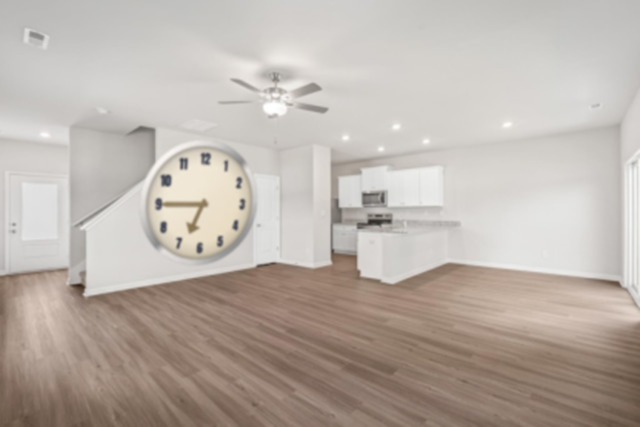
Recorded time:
h=6 m=45
